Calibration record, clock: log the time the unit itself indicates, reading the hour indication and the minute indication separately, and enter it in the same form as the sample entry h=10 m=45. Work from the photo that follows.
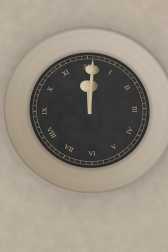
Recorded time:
h=12 m=1
